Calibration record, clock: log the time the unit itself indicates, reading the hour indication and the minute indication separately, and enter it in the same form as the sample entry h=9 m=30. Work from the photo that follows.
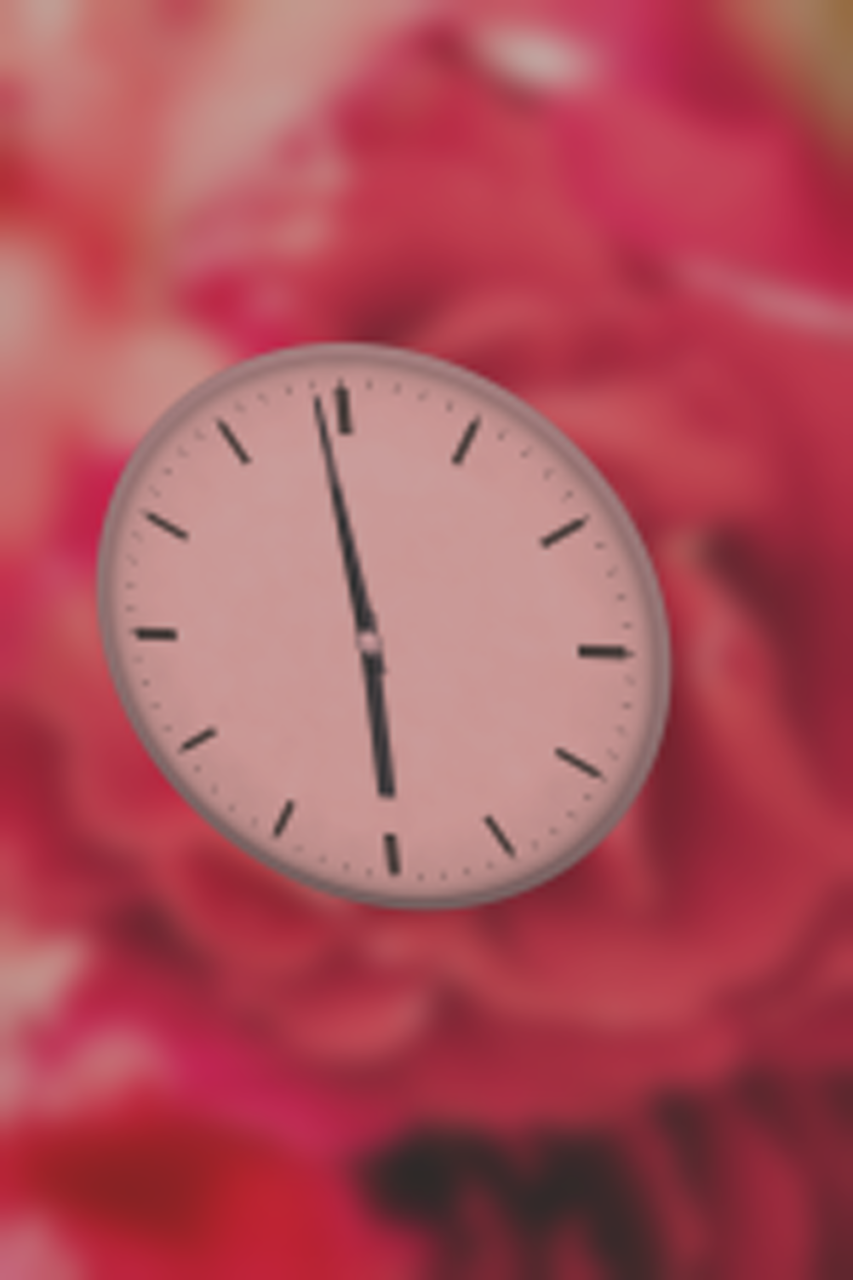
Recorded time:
h=5 m=59
